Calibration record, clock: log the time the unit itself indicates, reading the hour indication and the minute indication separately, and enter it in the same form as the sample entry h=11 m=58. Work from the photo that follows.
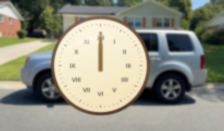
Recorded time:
h=12 m=0
